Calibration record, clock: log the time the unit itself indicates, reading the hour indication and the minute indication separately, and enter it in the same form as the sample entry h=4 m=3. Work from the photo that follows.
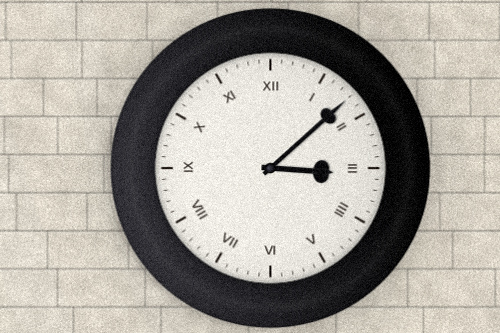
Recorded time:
h=3 m=8
